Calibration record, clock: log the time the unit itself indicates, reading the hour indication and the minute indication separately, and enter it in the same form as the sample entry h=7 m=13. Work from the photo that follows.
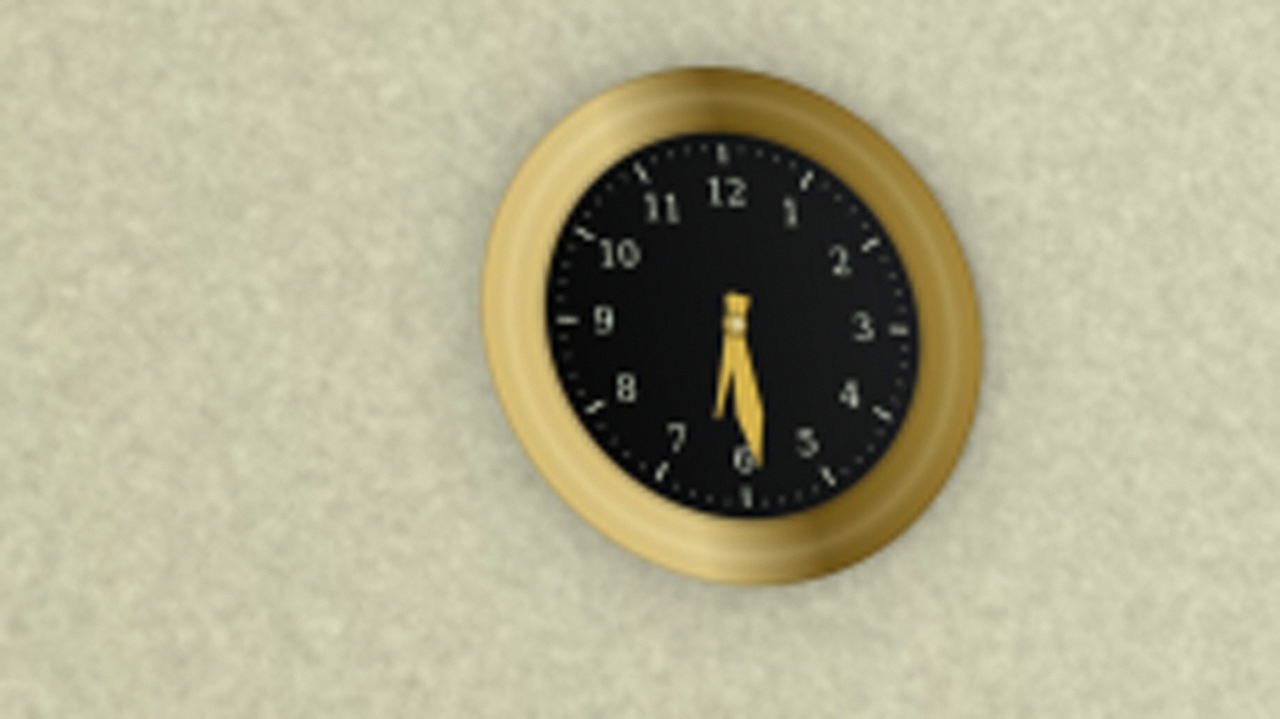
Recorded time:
h=6 m=29
